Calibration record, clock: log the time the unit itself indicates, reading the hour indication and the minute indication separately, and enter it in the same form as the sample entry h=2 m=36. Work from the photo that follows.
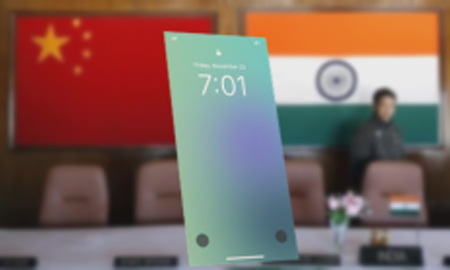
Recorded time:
h=7 m=1
